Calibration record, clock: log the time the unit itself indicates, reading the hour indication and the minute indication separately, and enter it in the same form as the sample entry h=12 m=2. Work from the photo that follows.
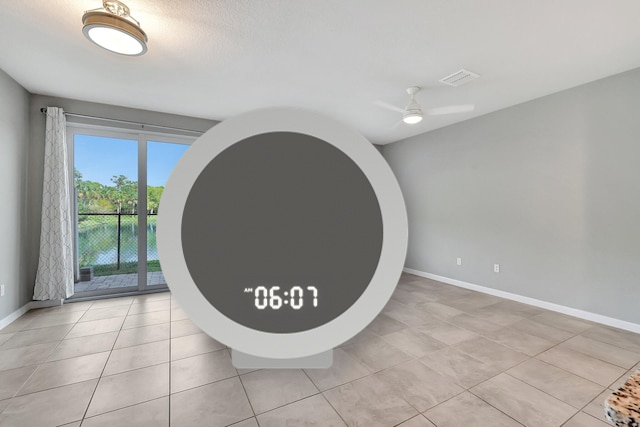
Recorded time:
h=6 m=7
